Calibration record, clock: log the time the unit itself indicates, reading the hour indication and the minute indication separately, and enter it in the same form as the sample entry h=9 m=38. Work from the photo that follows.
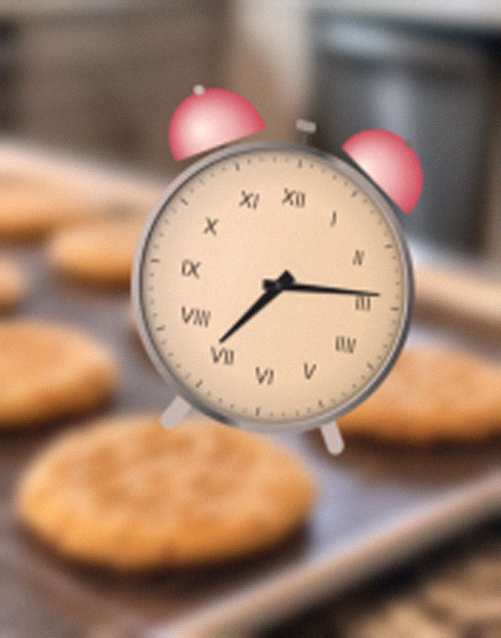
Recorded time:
h=7 m=14
